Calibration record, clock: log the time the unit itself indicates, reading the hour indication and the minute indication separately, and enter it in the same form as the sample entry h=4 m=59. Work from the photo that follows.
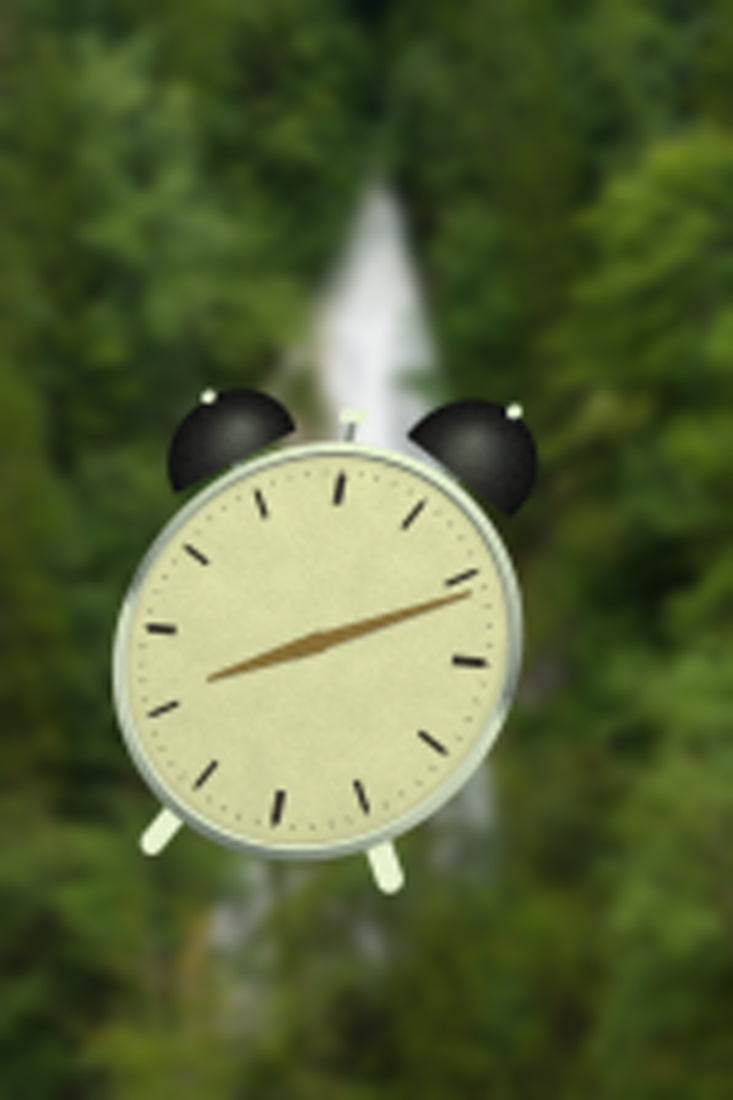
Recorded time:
h=8 m=11
